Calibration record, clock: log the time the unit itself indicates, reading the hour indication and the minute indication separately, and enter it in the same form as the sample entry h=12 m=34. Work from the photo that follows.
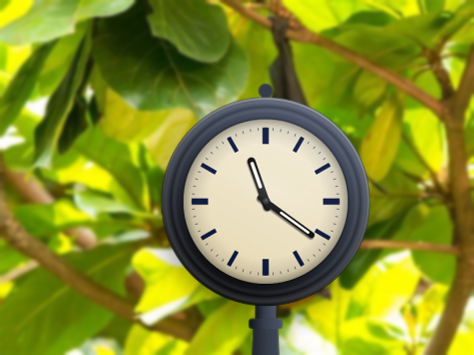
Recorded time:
h=11 m=21
